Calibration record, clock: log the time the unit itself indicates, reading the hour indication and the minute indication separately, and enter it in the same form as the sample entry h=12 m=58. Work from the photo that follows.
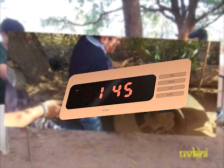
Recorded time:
h=1 m=45
